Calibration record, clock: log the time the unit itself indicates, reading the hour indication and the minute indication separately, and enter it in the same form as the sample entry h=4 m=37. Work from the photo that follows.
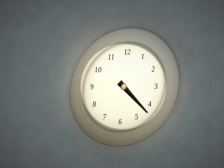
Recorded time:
h=4 m=22
